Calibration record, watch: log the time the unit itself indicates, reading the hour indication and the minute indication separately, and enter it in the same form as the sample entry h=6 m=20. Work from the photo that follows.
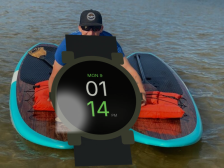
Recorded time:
h=1 m=14
